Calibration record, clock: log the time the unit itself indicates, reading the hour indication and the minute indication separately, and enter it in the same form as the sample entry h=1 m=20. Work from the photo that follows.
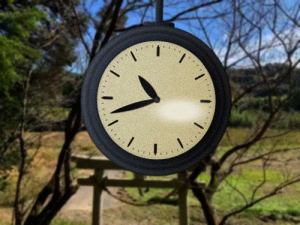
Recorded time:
h=10 m=42
